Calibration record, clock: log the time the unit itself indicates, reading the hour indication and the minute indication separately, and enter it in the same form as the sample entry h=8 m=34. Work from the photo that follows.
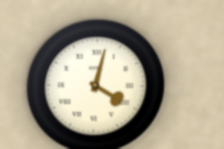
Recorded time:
h=4 m=2
